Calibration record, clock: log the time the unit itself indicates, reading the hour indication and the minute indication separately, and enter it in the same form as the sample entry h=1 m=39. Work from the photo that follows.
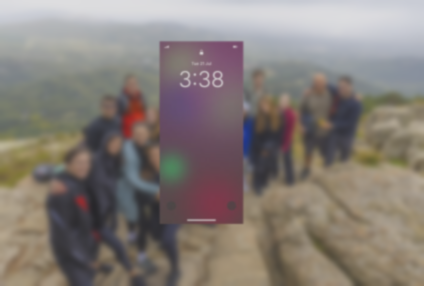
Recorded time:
h=3 m=38
